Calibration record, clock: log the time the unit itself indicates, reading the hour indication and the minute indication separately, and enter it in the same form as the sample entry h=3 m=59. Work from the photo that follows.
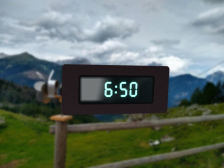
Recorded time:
h=6 m=50
